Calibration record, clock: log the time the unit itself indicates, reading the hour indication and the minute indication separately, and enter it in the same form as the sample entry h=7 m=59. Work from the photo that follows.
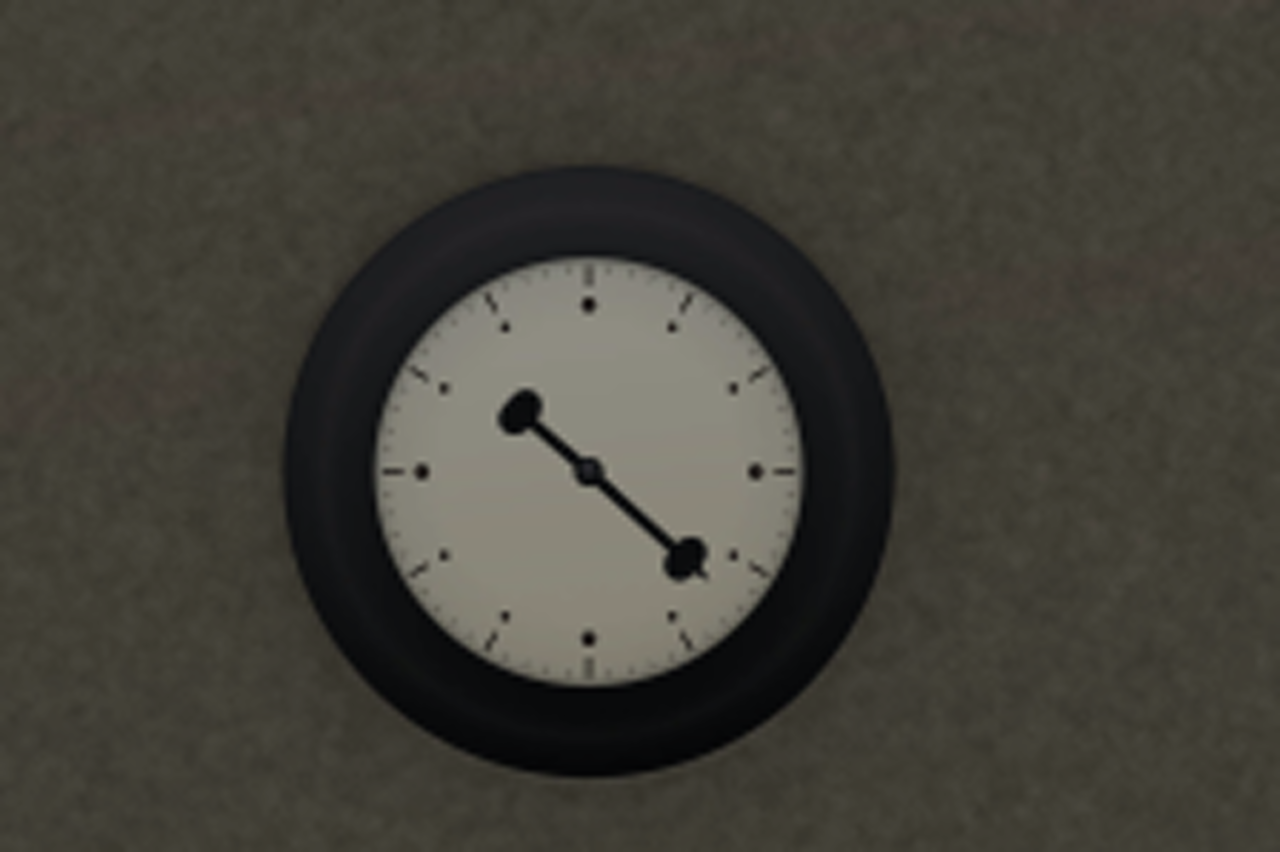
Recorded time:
h=10 m=22
